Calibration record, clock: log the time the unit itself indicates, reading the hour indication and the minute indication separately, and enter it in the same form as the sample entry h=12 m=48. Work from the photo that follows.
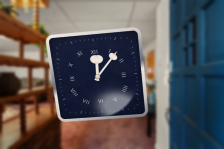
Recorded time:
h=12 m=7
